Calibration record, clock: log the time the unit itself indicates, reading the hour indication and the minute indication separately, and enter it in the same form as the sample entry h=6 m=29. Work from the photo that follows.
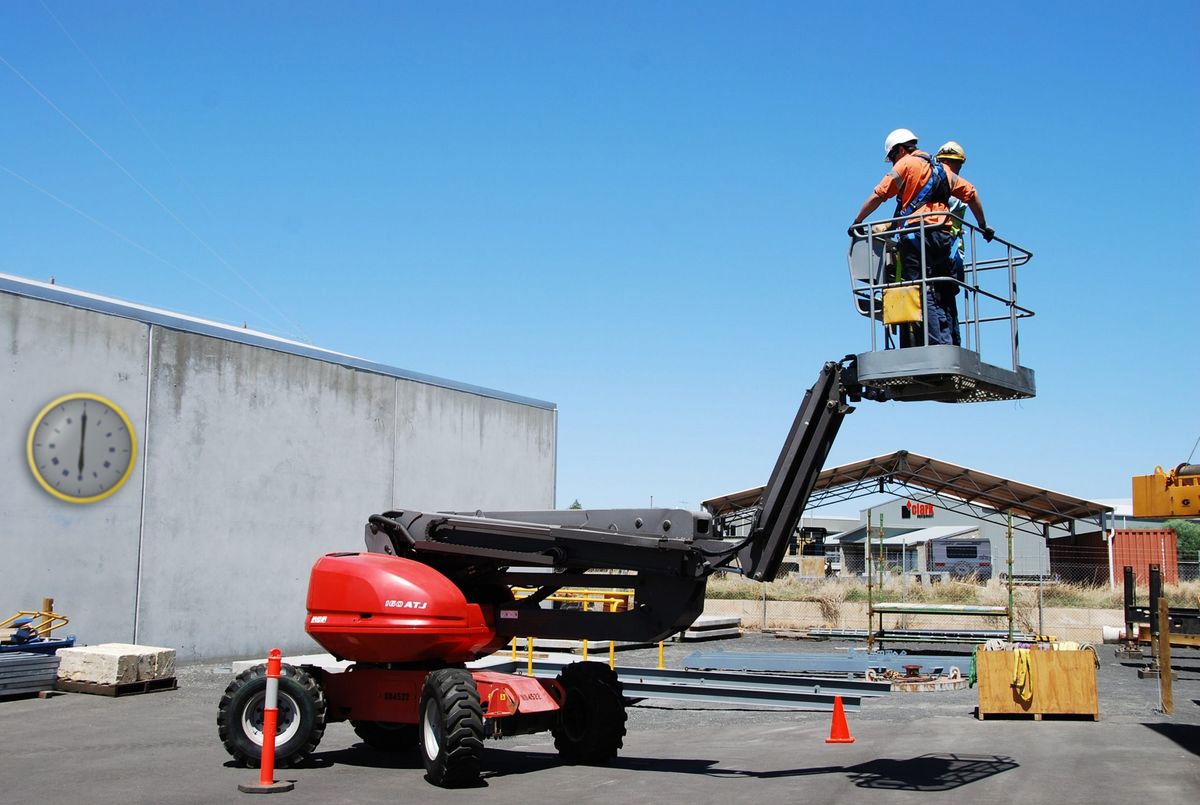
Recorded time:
h=6 m=0
